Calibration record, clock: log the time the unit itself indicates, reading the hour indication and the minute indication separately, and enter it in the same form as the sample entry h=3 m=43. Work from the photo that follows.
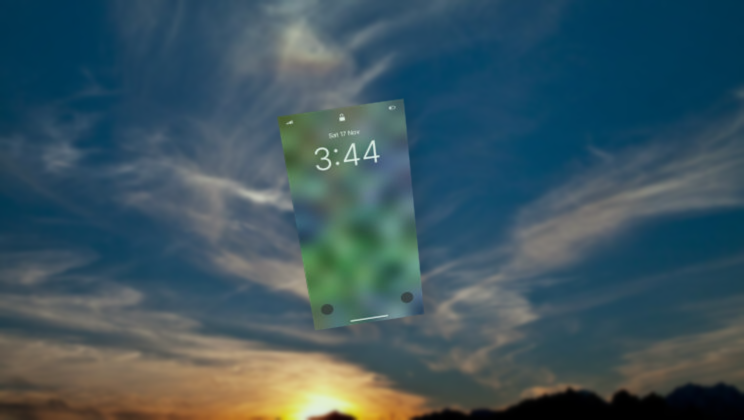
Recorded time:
h=3 m=44
